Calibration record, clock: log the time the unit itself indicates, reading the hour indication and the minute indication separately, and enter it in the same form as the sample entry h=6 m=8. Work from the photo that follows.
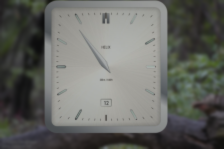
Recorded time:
h=10 m=54
